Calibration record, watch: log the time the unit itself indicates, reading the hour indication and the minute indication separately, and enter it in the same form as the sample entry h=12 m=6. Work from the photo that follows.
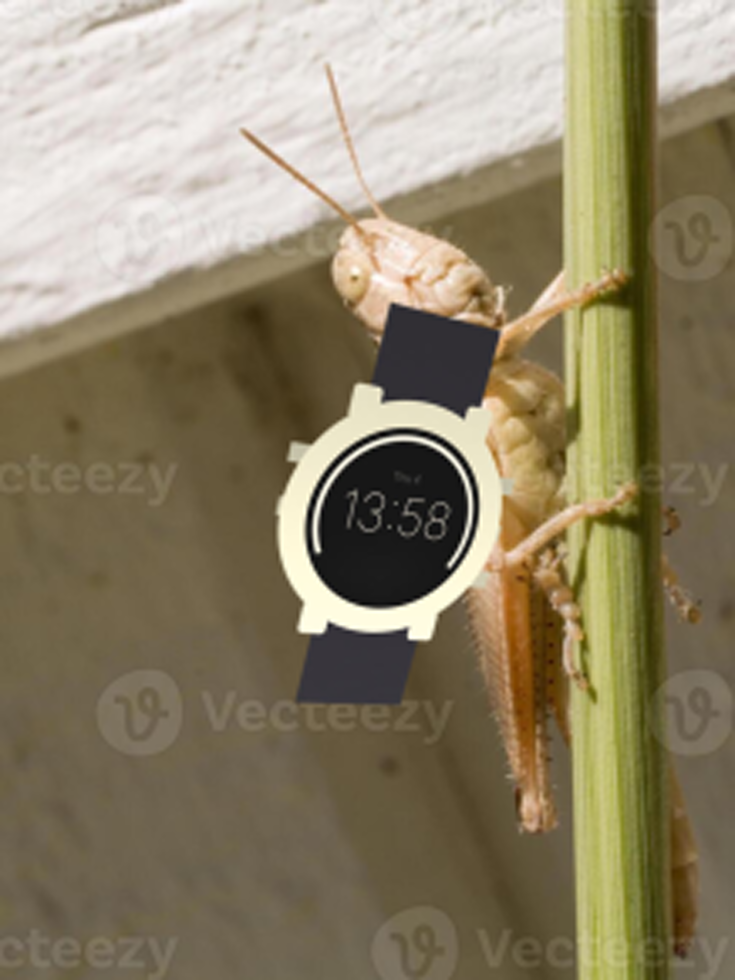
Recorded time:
h=13 m=58
